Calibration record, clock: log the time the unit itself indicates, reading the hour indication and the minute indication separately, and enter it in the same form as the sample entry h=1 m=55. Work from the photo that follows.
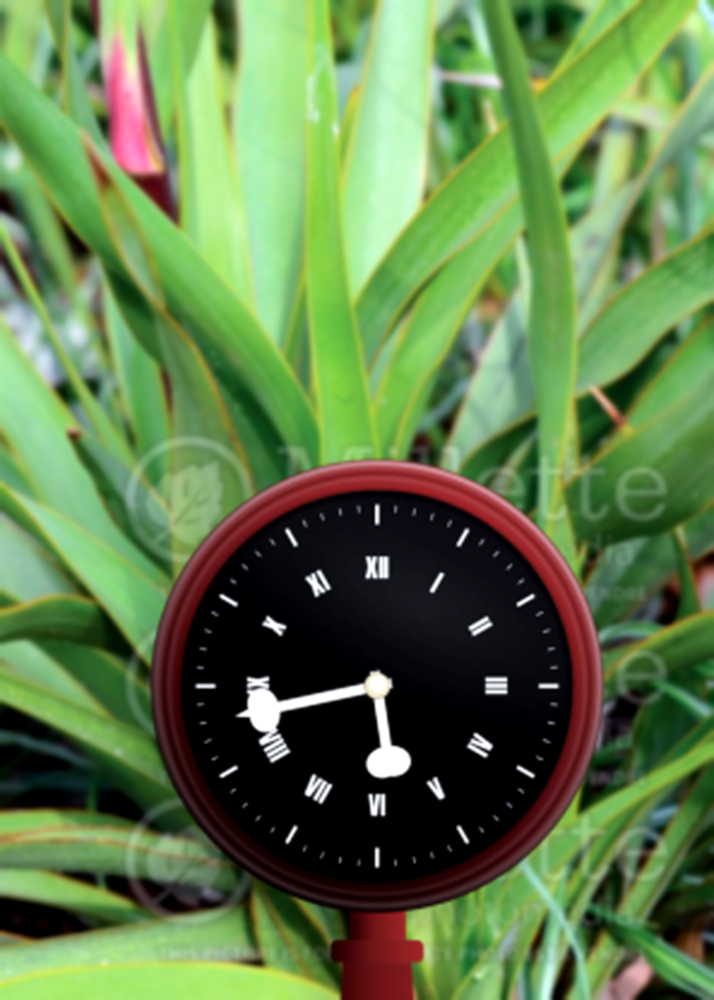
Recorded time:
h=5 m=43
